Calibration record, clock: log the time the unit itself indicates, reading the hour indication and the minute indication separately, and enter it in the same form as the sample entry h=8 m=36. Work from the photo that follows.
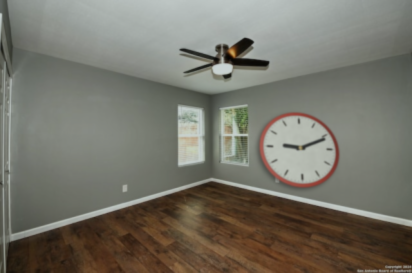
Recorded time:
h=9 m=11
